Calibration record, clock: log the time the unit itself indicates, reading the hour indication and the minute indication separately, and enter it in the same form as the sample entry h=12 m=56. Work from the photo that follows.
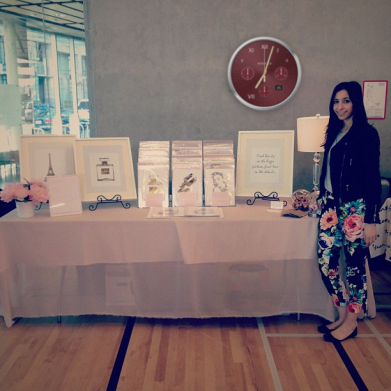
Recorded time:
h=7 m=3
